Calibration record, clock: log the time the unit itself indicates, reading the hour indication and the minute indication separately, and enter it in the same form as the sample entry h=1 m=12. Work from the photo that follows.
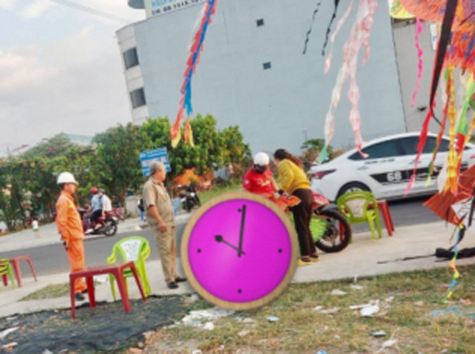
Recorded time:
h=10 m=1
